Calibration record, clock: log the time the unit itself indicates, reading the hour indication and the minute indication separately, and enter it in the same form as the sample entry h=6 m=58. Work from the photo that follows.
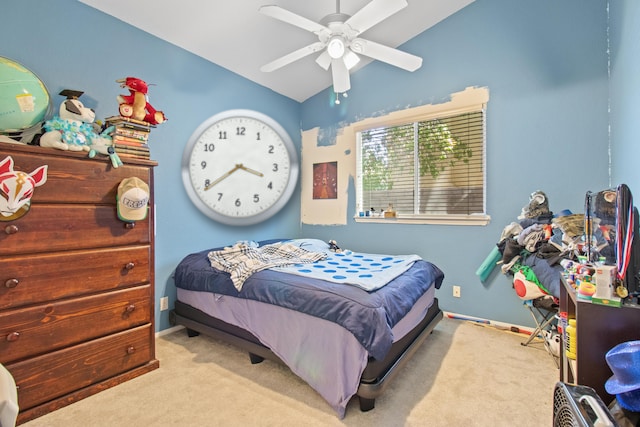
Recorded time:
h=3 m=39
